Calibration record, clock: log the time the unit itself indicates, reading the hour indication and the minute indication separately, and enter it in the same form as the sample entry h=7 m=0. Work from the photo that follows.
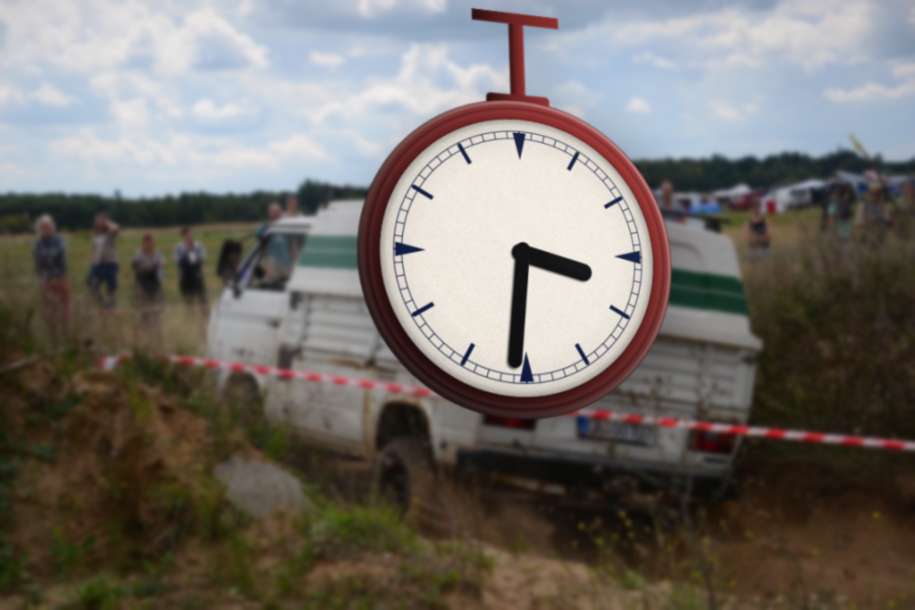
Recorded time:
h=3 m=31
